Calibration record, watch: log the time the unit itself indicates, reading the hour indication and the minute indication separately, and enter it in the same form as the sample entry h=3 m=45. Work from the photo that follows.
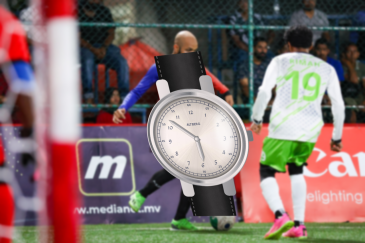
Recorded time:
h=5 m=52
